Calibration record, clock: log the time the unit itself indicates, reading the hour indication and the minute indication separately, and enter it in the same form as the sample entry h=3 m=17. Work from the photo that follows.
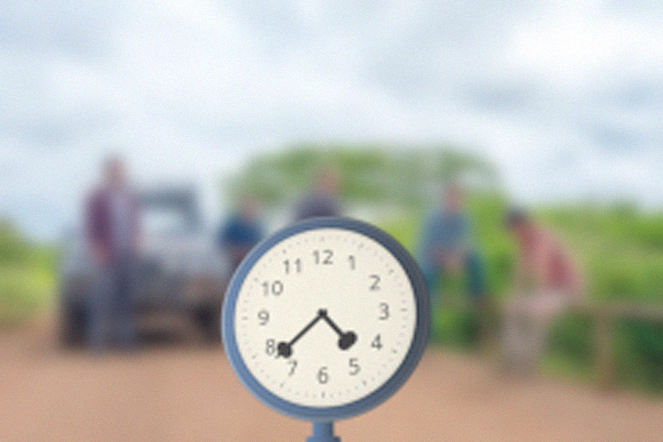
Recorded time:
h=4 m=38
